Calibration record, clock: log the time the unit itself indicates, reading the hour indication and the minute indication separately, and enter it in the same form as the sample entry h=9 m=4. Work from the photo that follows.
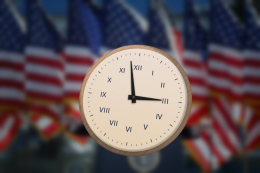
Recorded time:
h=2 m=58
